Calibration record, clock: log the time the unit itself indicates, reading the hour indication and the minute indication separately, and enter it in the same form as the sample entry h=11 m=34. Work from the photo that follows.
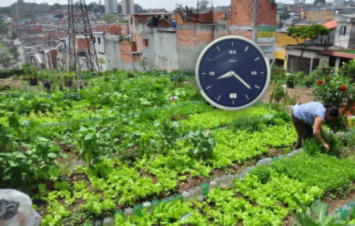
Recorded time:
h=8 m=22
